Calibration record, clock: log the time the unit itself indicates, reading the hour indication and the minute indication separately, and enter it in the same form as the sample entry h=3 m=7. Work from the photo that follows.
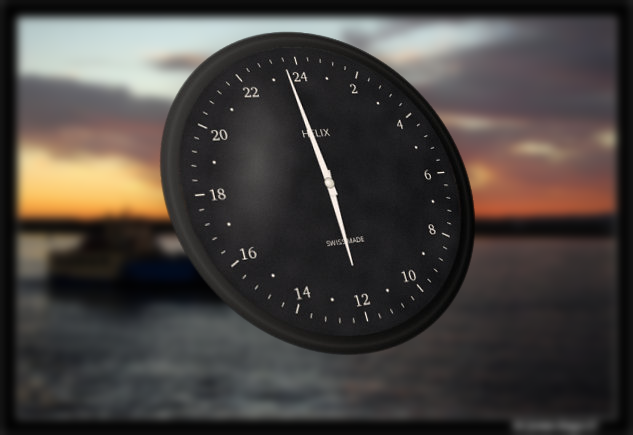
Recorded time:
h=11 m=59
